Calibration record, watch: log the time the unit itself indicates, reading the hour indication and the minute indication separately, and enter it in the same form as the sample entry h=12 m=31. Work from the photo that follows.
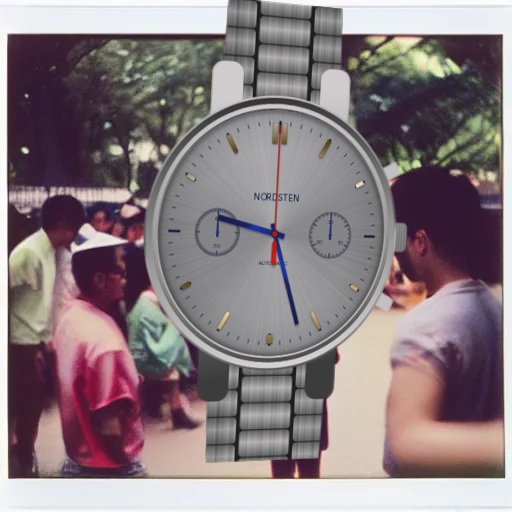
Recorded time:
h=9 m=27
